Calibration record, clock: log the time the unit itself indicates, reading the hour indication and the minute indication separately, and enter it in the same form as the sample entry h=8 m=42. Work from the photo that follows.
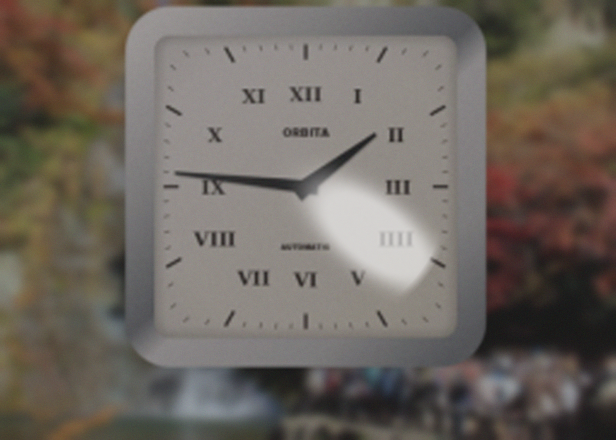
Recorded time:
h=1 m=46
